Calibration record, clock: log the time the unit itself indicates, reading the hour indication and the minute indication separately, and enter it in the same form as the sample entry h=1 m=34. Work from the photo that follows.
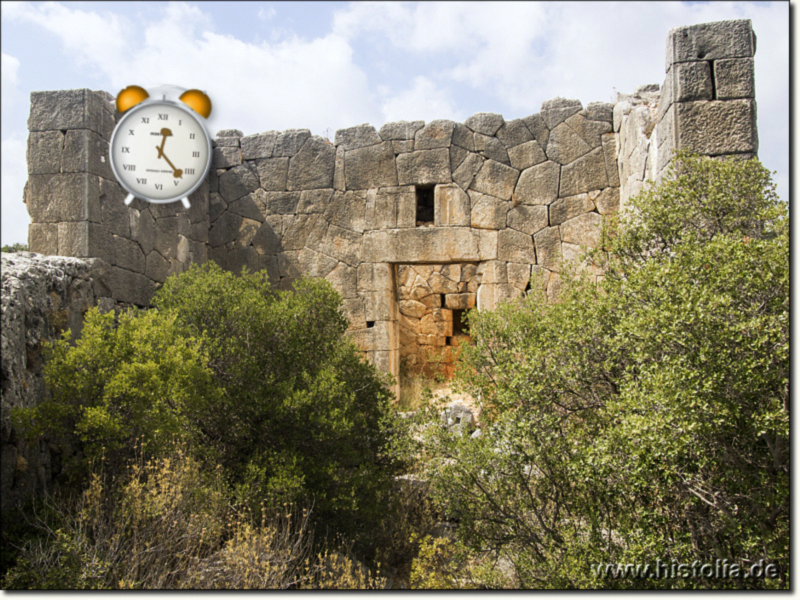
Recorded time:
h=12 m=23
